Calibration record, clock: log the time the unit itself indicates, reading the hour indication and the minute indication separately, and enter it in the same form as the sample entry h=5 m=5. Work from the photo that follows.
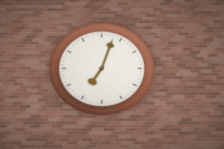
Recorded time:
h=7 m=3
